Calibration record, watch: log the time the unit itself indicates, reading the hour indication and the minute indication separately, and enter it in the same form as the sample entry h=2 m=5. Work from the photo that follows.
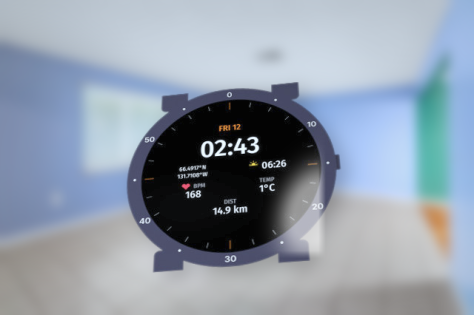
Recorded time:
h=2 m=43
